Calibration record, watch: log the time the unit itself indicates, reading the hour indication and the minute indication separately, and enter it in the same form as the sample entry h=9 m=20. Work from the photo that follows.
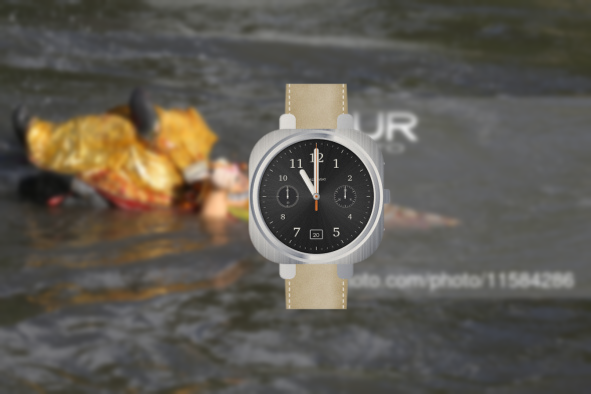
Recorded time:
h=11 m=0
